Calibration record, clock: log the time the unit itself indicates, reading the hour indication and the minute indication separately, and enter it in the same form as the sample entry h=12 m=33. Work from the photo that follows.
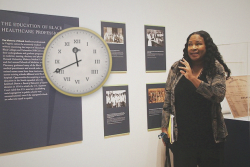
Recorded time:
h=11 m=41
